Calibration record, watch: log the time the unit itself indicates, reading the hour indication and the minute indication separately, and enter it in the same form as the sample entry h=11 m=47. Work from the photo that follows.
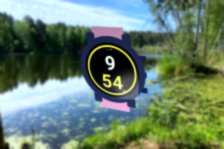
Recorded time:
h=9 m=54
